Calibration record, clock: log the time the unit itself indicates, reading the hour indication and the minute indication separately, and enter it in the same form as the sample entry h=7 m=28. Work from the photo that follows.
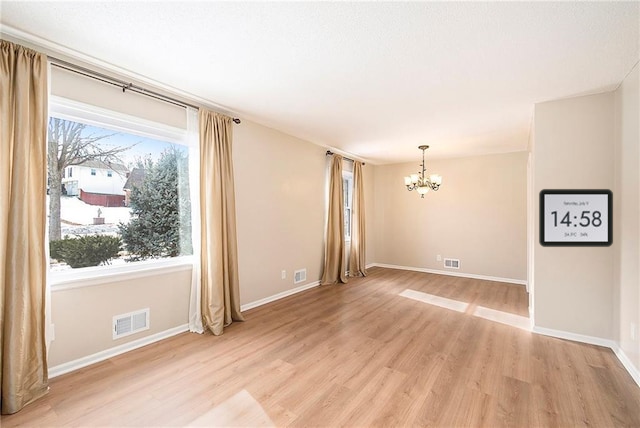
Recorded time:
h=14 m=58
